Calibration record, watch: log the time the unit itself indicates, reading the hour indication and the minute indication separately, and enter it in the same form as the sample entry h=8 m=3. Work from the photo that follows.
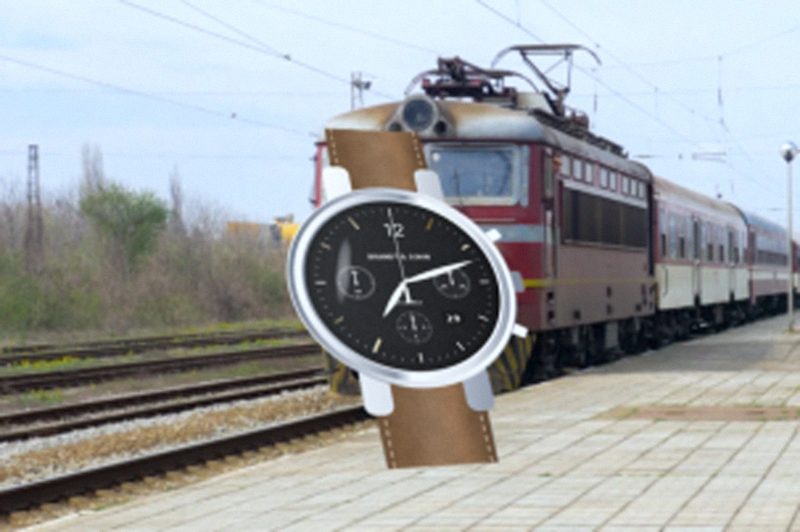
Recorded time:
h=7 m=12
